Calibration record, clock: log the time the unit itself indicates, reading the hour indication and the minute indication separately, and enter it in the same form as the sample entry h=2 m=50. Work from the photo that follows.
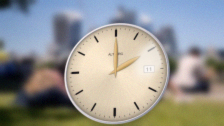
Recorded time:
h=2 m=0
